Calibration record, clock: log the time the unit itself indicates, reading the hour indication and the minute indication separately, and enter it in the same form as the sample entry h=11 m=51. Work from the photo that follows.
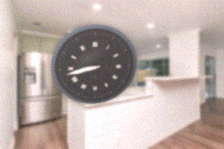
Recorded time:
h=8 m=43
